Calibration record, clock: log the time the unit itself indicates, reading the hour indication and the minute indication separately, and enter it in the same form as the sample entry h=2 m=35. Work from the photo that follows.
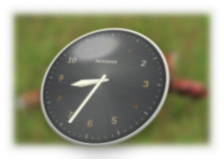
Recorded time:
h=8 m=34
